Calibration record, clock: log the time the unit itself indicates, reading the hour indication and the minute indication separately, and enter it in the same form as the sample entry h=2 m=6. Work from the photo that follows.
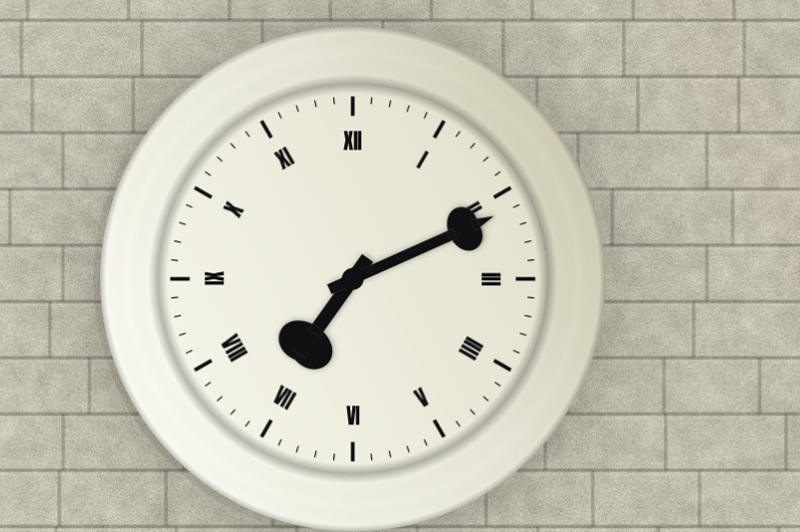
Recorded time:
h=7 m=11
